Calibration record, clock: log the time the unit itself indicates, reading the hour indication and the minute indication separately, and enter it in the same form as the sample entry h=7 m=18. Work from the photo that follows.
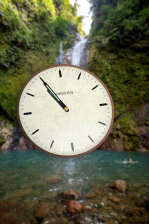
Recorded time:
h=10 m=55
